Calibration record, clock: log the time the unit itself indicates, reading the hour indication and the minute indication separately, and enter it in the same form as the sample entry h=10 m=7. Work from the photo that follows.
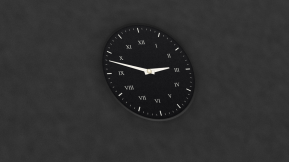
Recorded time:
h=2 m=48
